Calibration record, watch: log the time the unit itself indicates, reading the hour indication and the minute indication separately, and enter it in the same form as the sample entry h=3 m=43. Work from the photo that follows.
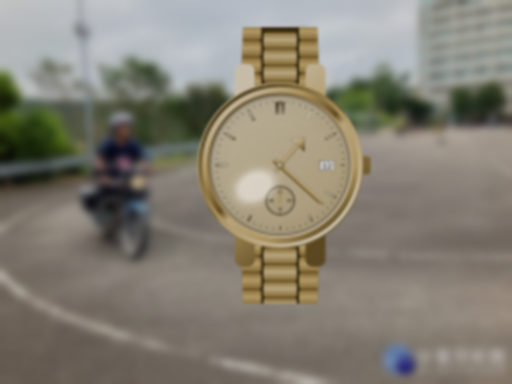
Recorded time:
h=1 m=22
